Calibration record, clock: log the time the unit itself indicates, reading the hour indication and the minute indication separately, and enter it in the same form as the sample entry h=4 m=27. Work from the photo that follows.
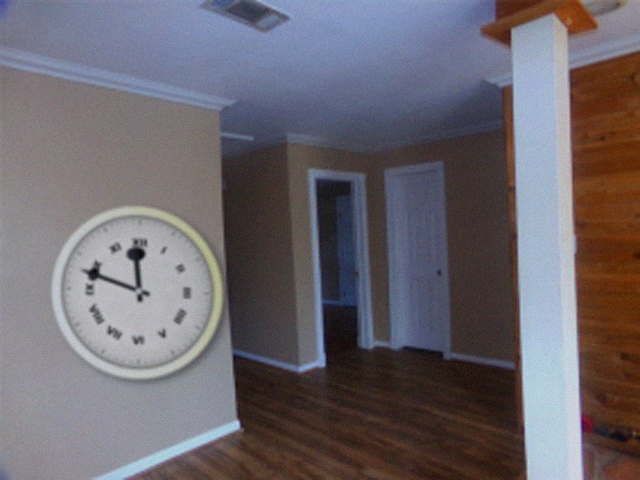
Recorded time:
h=11 m=48
